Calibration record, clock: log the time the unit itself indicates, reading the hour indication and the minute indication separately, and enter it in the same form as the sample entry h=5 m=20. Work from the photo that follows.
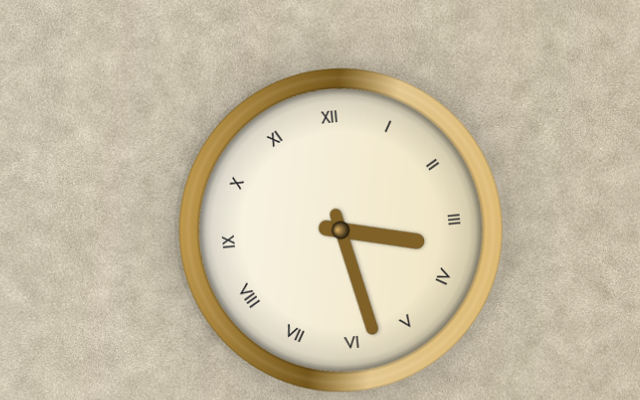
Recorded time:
h=3 m=28
